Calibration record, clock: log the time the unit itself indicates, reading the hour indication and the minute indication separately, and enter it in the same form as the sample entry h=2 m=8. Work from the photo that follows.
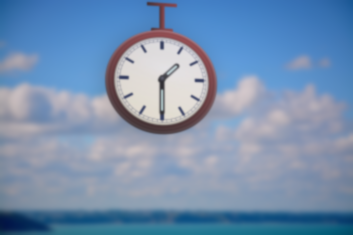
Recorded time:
h=1 m=30
